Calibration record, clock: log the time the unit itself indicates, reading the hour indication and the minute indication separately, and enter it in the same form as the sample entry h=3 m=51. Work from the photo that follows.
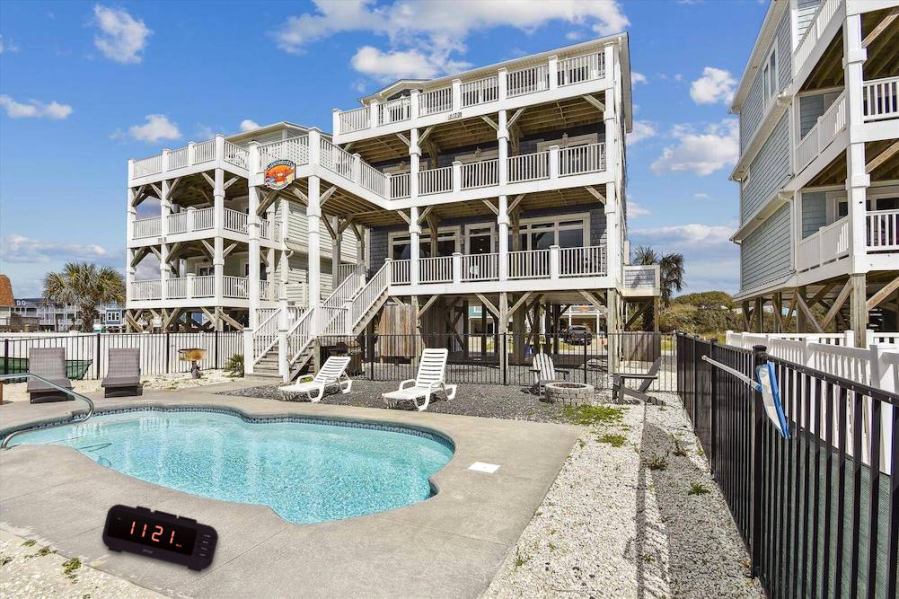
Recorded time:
h=11 m=21
